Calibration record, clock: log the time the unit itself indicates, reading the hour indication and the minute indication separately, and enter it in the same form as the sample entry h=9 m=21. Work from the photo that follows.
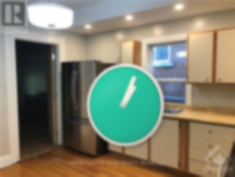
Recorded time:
h=1 m=4
